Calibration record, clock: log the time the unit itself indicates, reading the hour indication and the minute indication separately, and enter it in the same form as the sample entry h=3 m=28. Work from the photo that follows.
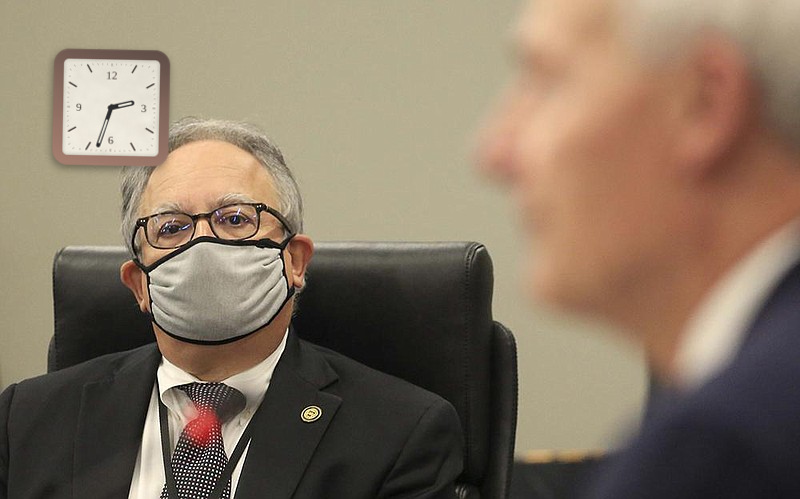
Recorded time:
h=2 m=33
